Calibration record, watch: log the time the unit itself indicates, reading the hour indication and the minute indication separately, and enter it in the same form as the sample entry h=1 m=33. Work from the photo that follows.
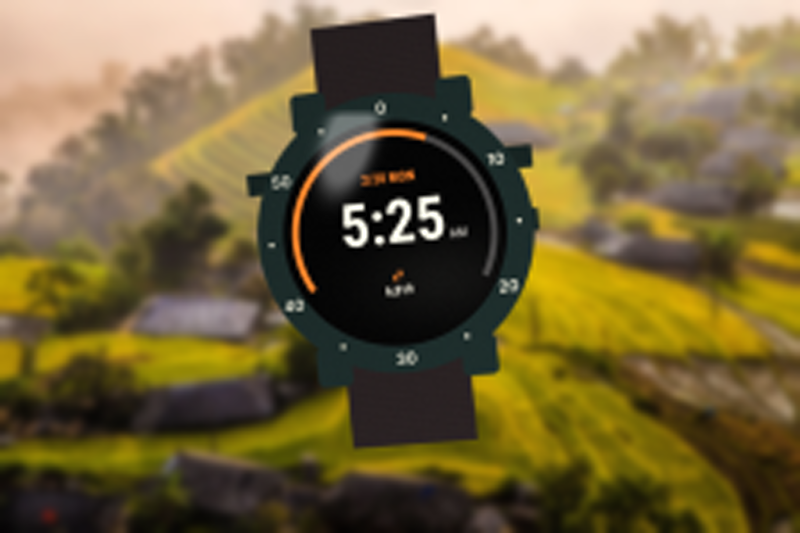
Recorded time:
h=5 m=25
